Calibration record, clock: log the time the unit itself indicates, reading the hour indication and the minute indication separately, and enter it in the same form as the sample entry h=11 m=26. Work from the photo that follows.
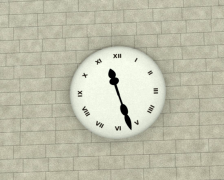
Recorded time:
h=11 m=27
